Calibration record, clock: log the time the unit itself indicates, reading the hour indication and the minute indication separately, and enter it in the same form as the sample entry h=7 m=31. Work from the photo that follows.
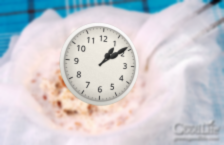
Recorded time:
h=1 m=9
